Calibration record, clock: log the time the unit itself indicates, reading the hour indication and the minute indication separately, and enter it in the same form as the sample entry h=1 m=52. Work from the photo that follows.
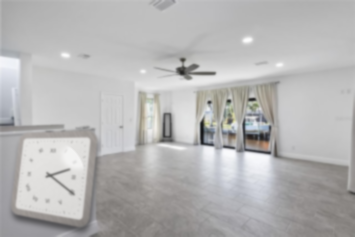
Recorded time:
h=2 m=20
